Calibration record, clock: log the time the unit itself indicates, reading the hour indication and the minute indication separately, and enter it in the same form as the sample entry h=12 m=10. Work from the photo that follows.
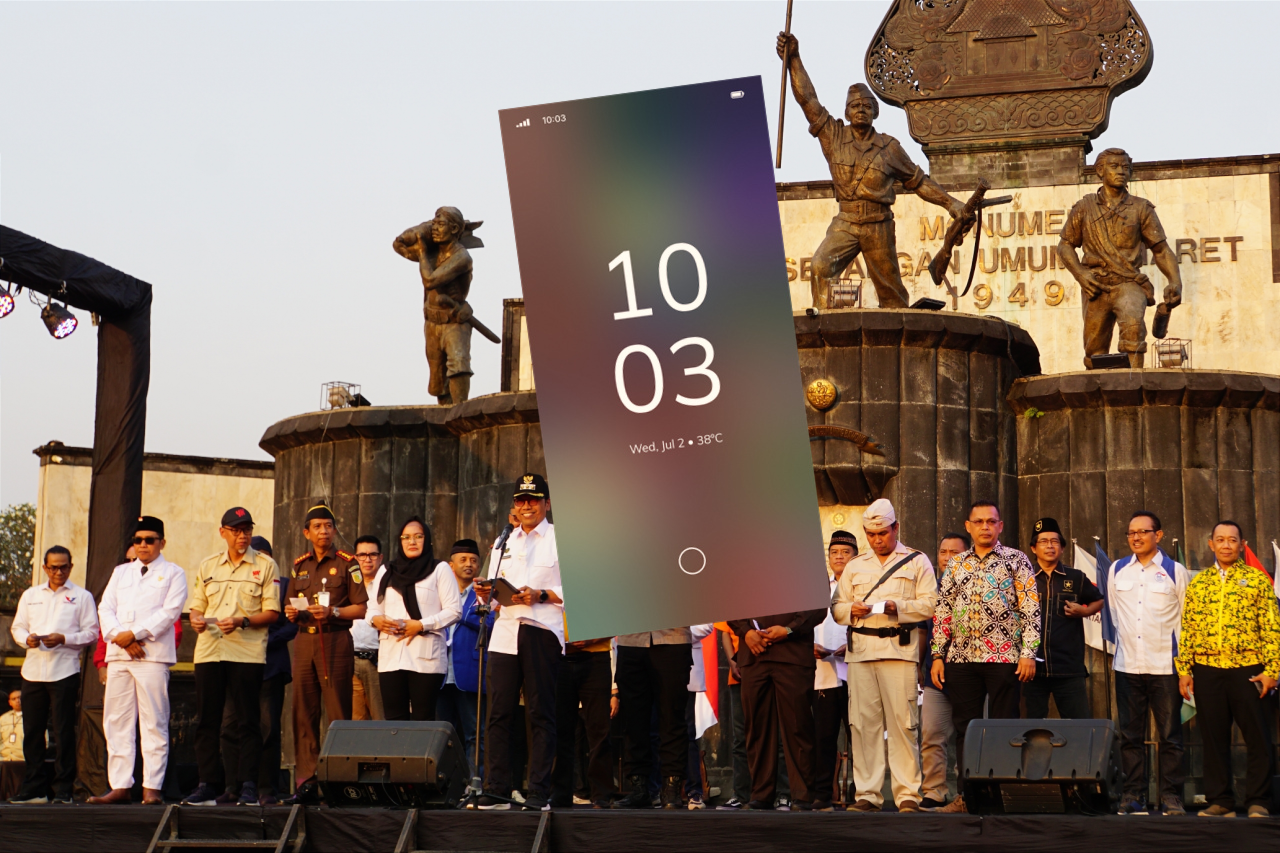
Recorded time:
h=10 m=3
